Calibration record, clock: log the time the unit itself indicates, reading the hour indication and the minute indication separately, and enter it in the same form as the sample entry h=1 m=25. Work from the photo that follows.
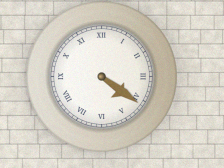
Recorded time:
h=4 m=21
